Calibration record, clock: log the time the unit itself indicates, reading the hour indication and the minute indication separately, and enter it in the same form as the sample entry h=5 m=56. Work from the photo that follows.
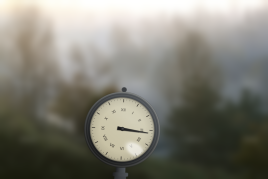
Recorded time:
h=3 m=16
